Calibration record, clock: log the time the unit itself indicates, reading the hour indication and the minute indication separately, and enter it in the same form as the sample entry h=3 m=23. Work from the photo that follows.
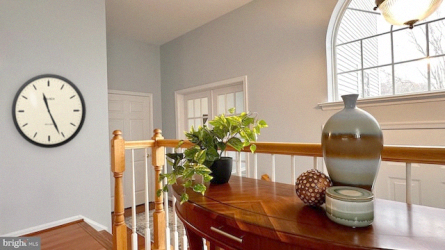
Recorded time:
h=11 m=26
